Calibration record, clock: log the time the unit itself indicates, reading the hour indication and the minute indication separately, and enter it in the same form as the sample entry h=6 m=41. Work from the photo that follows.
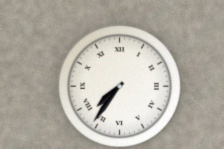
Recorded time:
h=7 m=36
